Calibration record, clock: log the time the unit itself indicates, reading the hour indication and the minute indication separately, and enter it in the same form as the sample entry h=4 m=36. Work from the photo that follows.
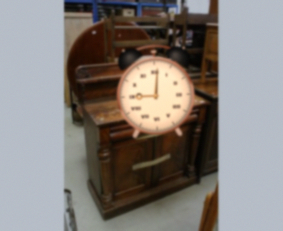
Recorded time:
h=9 m=1
